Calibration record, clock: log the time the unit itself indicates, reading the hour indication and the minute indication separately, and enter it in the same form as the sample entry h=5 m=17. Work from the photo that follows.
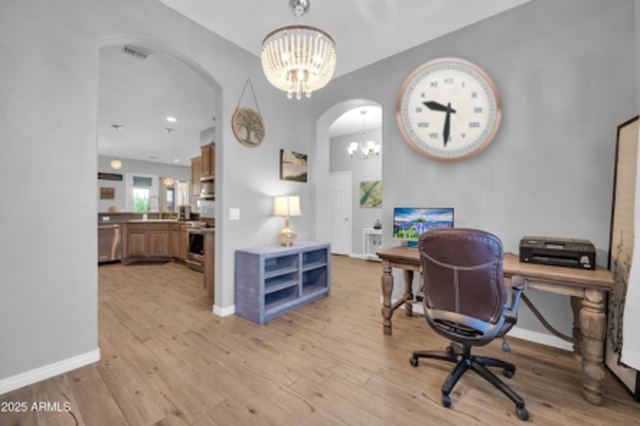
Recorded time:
h=9 m=31
